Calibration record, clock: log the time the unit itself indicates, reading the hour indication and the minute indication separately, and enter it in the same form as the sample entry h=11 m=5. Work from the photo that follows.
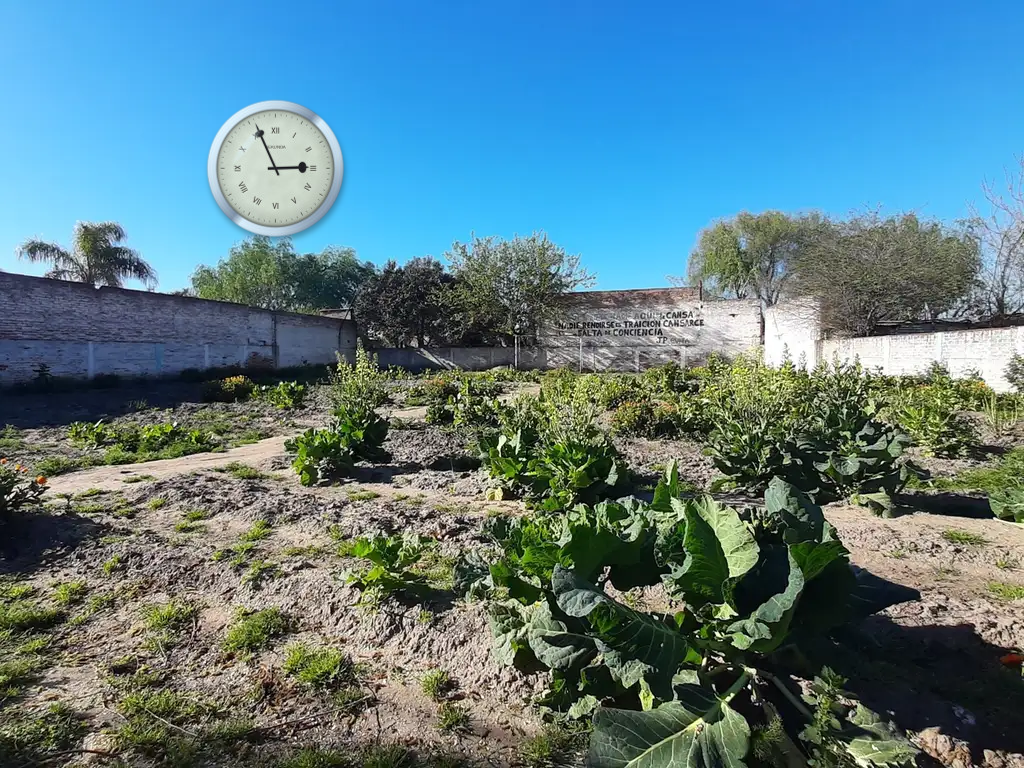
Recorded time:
h=2 m=56
